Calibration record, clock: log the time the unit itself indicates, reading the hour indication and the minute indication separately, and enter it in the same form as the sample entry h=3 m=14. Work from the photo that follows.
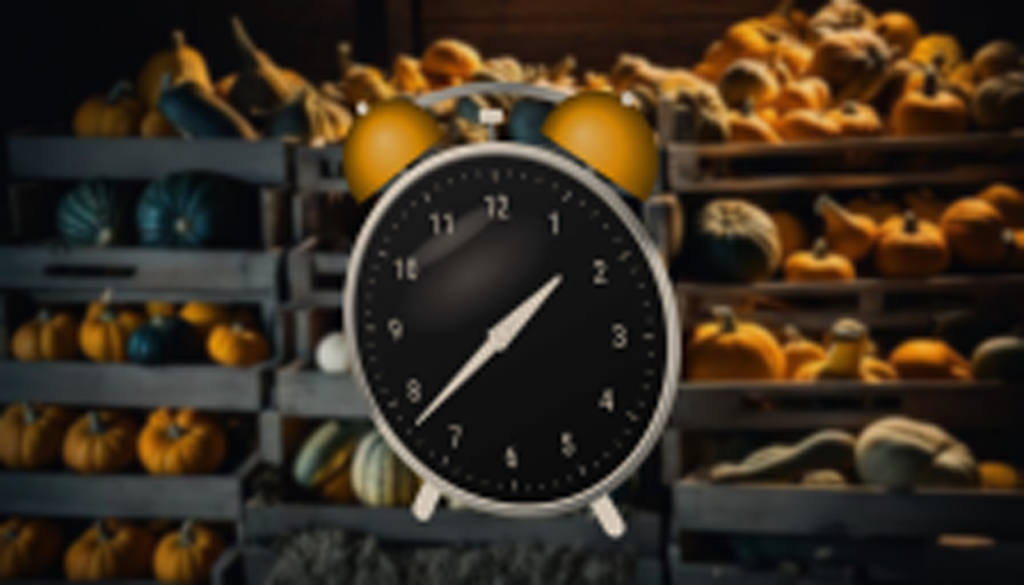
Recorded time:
h=1 m=38
